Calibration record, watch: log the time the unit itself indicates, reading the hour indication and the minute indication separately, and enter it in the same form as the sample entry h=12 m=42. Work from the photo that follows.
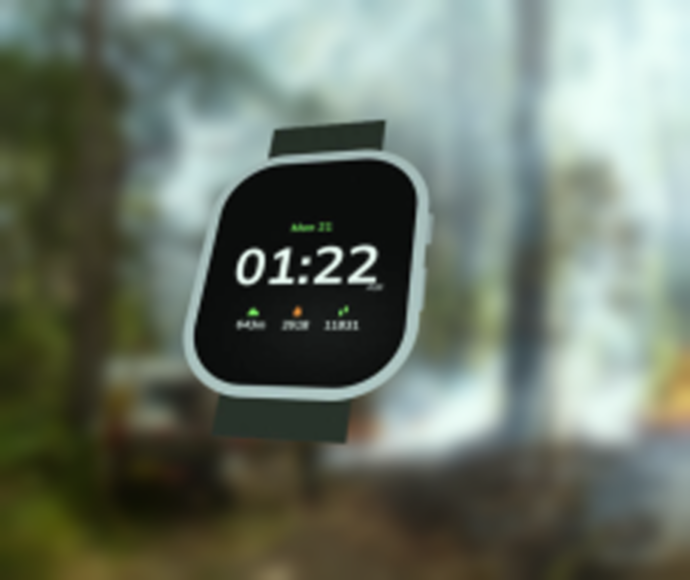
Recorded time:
h=1 m=22
